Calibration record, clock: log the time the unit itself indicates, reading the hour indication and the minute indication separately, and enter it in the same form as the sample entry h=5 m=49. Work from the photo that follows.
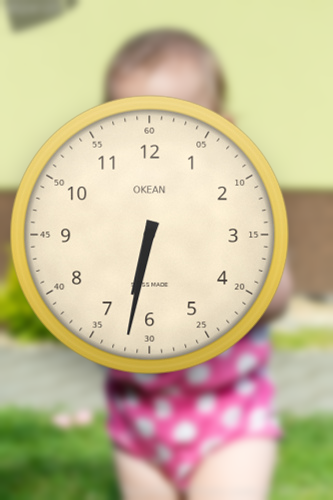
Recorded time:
h=6 m=32
